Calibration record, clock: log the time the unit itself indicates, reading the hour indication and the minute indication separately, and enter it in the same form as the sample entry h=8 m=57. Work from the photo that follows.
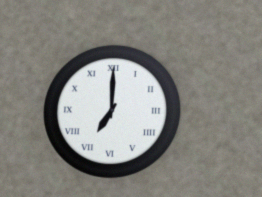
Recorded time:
h=7 m=0
